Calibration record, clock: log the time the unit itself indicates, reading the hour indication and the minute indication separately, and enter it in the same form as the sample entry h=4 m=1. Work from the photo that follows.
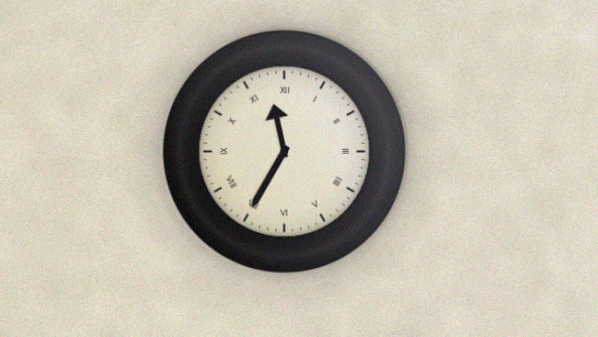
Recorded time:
h=11 m=35
